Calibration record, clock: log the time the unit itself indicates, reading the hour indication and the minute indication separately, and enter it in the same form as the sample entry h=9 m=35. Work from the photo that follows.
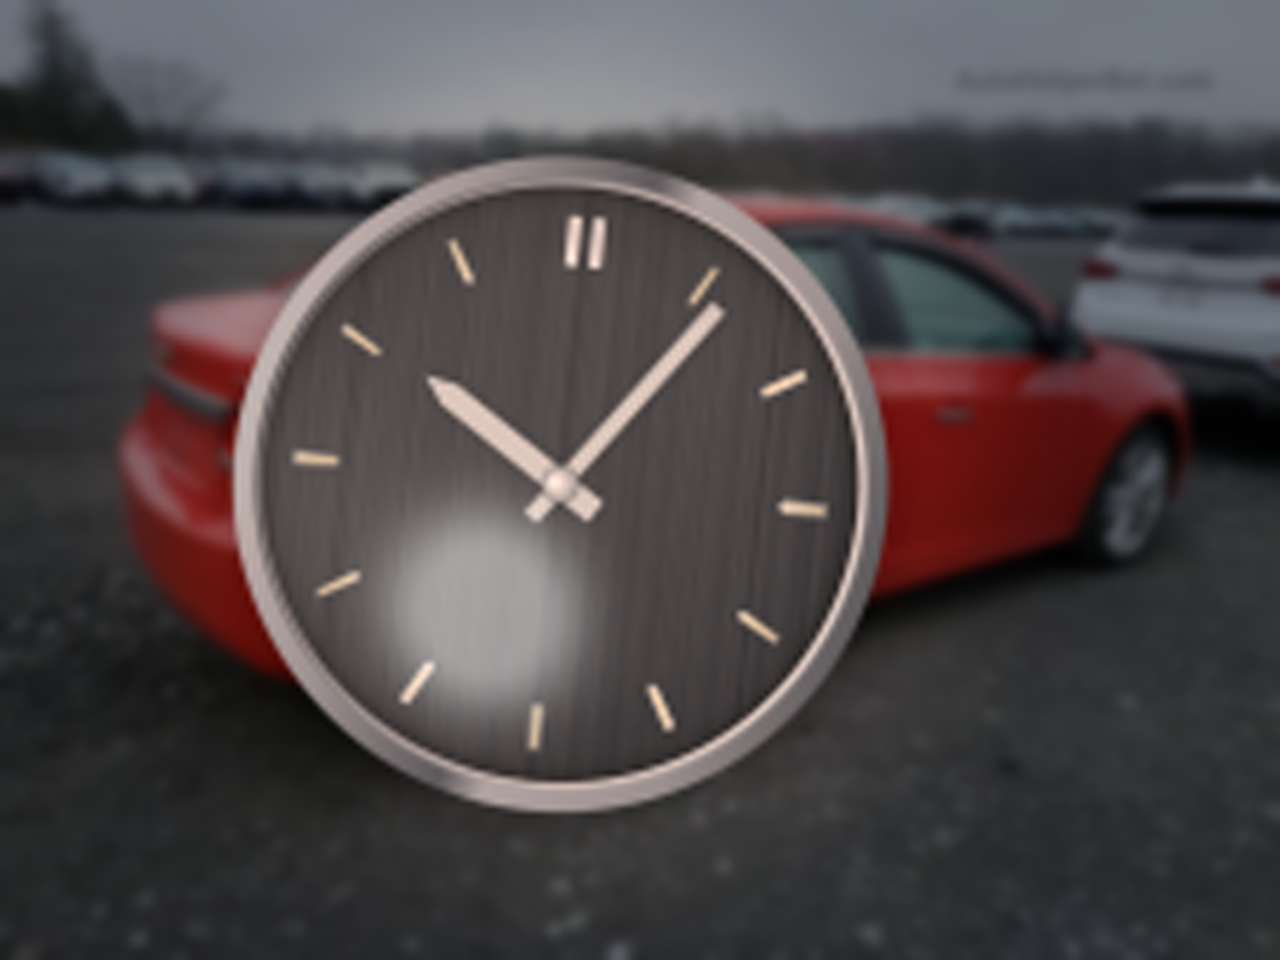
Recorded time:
h=10 m=6
